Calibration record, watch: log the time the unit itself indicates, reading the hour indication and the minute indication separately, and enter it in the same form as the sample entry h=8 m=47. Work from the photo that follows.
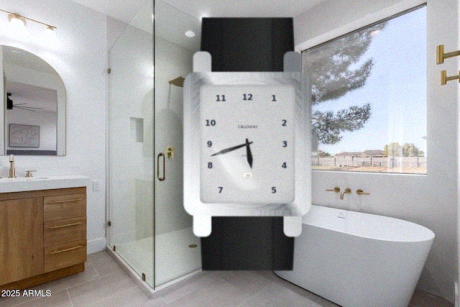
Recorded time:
h=5 m=42
